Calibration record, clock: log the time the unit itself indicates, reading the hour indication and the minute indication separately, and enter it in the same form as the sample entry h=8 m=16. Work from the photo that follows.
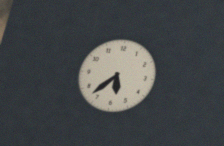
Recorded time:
h=5 m=37
